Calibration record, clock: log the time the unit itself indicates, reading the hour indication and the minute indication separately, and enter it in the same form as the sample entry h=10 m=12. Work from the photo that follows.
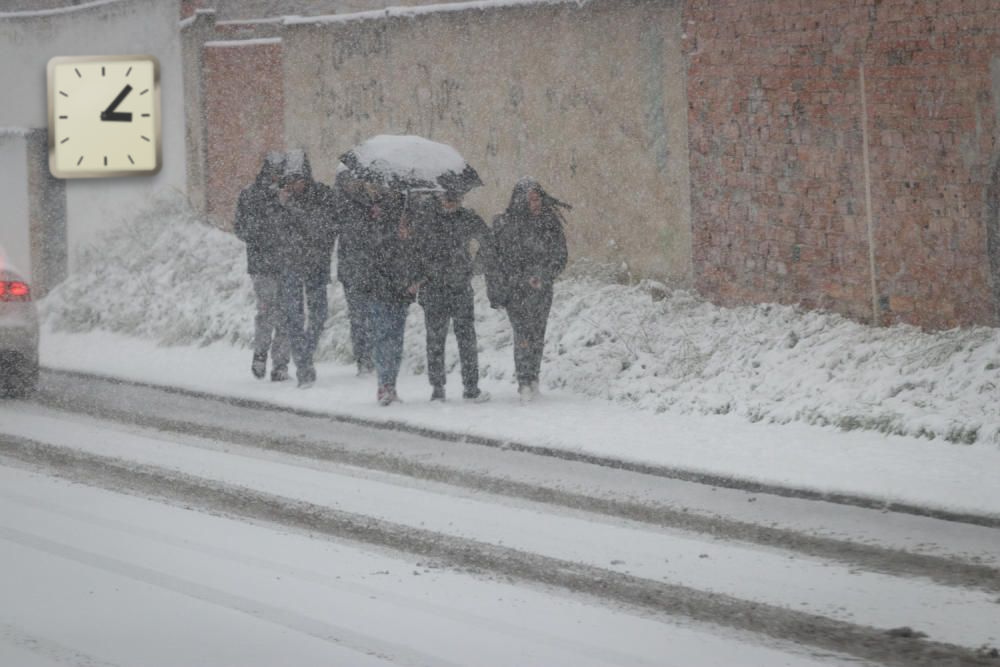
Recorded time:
h=3 m=7
